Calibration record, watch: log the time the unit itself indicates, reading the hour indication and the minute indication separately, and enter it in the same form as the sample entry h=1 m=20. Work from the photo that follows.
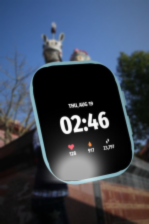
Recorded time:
h=2 m=46
